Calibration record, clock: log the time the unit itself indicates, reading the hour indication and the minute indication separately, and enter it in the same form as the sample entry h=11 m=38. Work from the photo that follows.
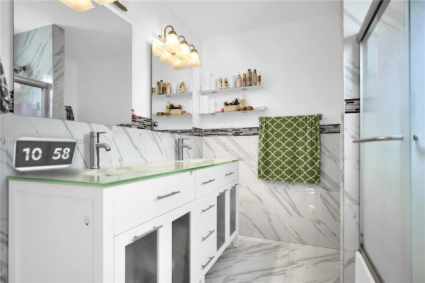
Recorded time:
h=10 m=58
